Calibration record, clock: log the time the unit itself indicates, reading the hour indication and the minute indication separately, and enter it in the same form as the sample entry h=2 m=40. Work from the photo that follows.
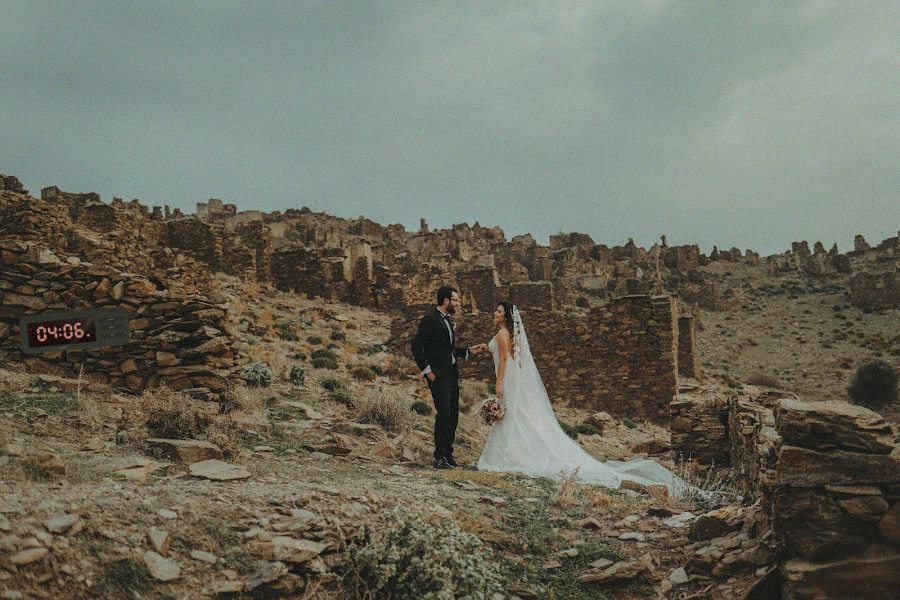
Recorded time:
h=4 m=6
